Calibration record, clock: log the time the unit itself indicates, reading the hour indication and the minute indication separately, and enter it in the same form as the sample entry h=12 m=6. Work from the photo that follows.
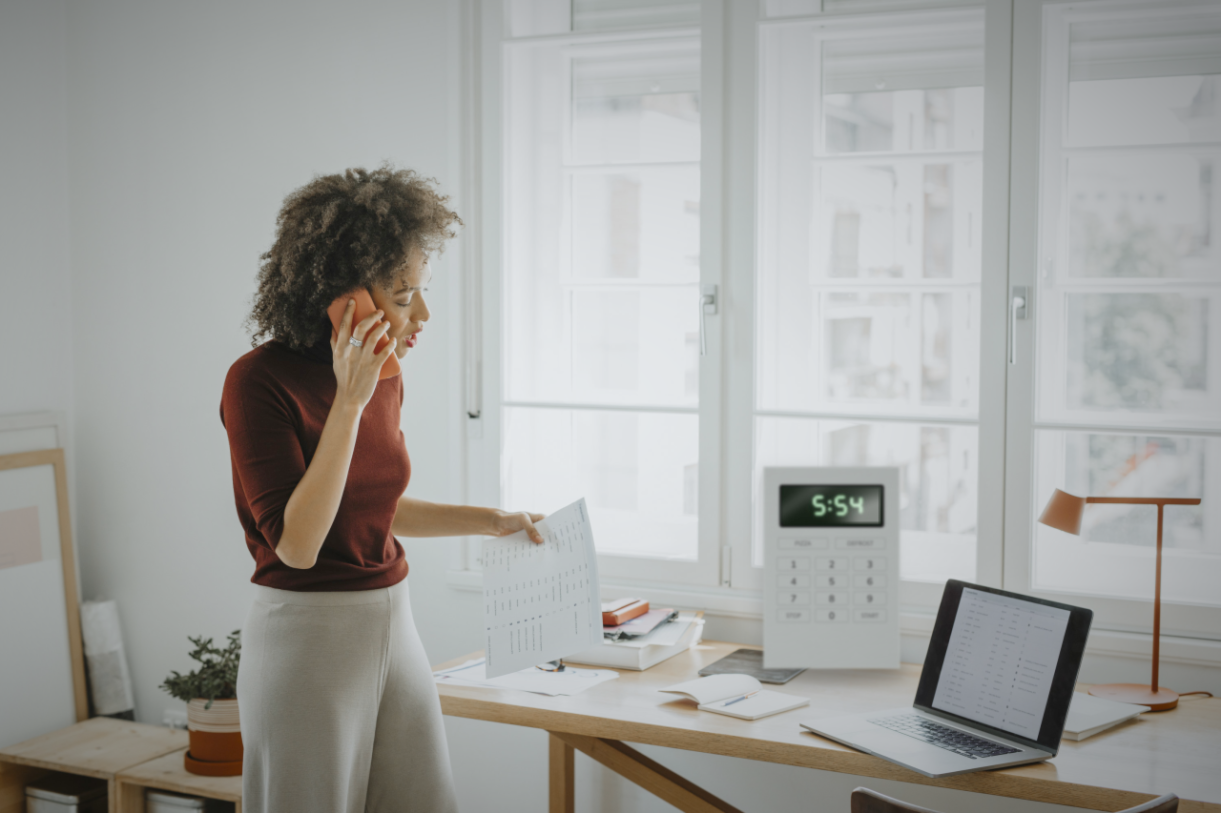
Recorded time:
h=5 m=54
